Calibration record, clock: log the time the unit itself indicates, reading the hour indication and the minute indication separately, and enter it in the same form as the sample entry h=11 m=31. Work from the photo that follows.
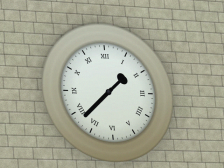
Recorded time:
h=1 m=38
